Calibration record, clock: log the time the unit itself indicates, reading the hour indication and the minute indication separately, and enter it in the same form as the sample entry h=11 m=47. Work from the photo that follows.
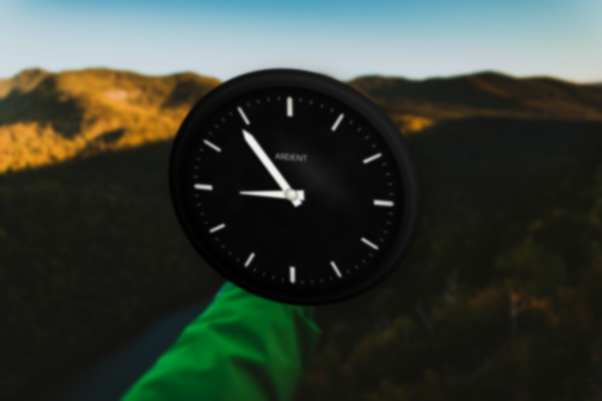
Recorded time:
h=8 m=54
